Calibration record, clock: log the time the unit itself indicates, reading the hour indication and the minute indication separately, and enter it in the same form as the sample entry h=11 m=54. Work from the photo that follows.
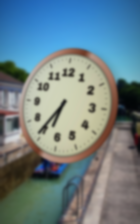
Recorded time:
h=6 m=36
